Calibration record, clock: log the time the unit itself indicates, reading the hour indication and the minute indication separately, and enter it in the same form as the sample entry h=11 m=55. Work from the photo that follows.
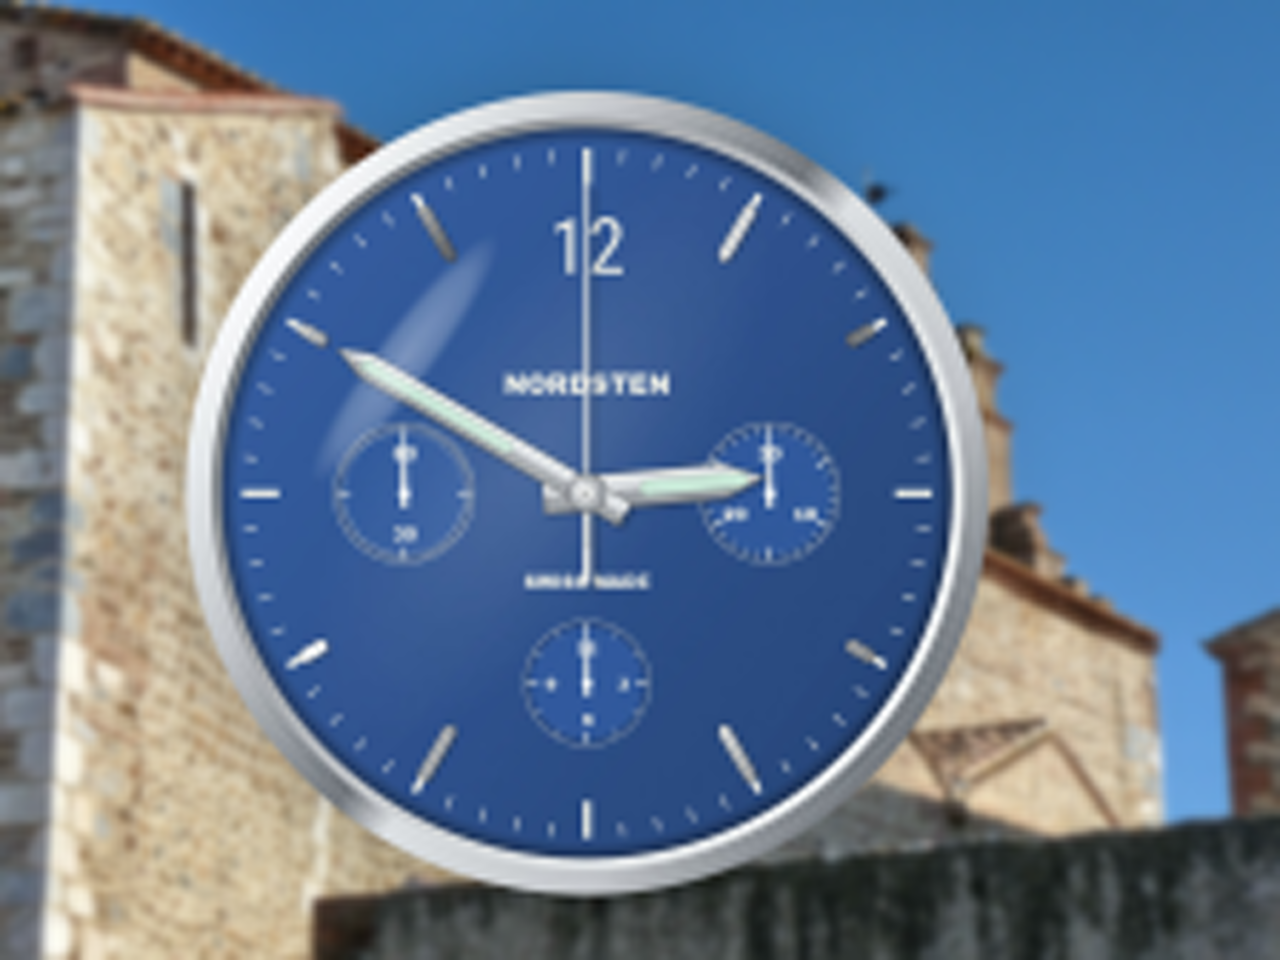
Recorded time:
h=2 m=50
